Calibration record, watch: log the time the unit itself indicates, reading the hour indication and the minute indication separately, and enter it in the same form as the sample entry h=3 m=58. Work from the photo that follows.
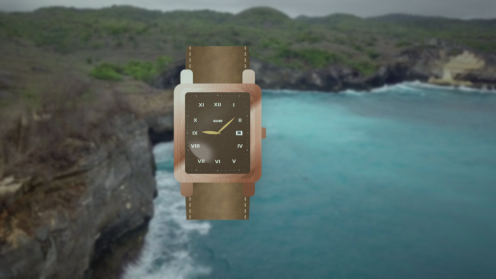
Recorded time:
h=9 m=8
